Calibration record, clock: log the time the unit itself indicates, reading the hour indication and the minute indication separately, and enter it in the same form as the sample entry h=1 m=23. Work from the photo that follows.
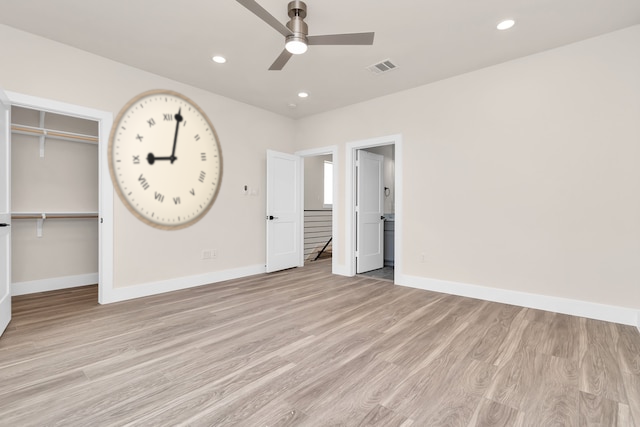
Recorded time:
h=9 m=3
